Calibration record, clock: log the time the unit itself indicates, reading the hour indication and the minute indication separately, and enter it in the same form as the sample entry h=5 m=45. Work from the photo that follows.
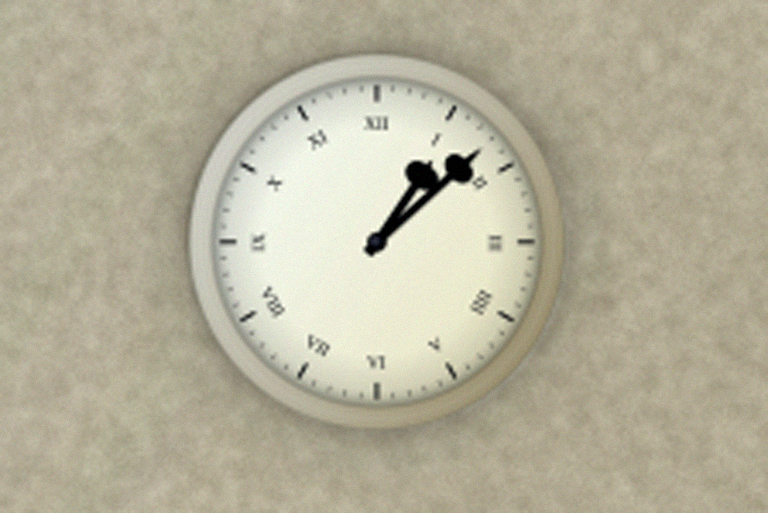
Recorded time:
h=1 m=8
